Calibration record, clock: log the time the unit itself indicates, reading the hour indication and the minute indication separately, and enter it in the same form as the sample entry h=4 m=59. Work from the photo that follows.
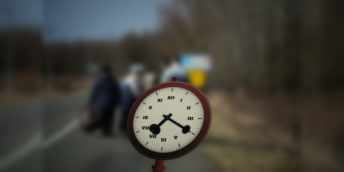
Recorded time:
h=7 m=20
